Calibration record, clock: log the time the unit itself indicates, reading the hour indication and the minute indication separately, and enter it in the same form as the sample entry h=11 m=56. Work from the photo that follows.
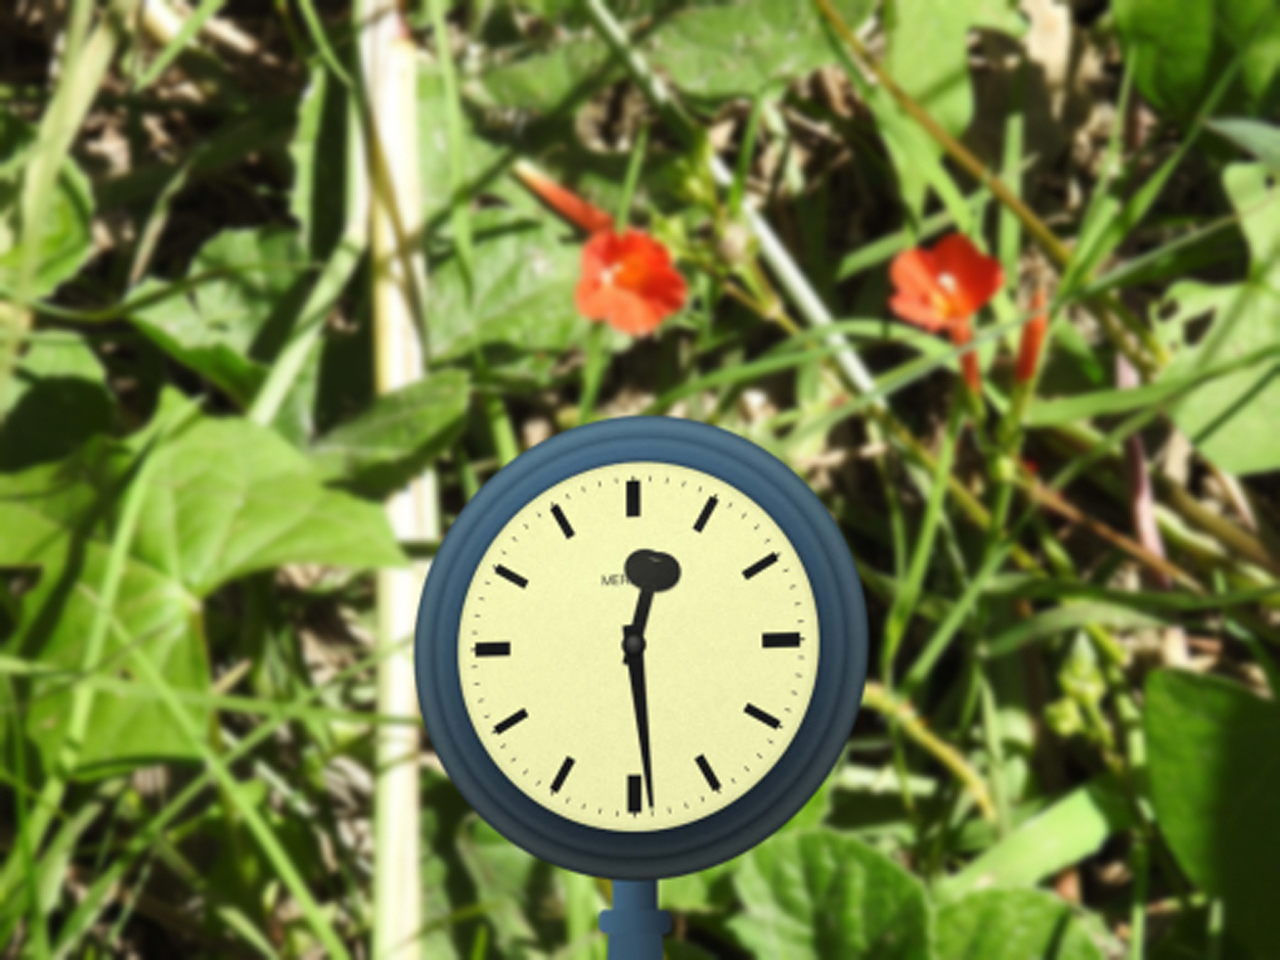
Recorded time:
h=12 m=29
